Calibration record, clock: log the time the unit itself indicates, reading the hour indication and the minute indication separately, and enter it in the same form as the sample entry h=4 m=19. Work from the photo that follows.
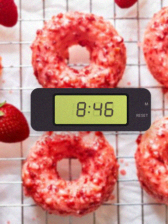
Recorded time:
h=8 m=46
